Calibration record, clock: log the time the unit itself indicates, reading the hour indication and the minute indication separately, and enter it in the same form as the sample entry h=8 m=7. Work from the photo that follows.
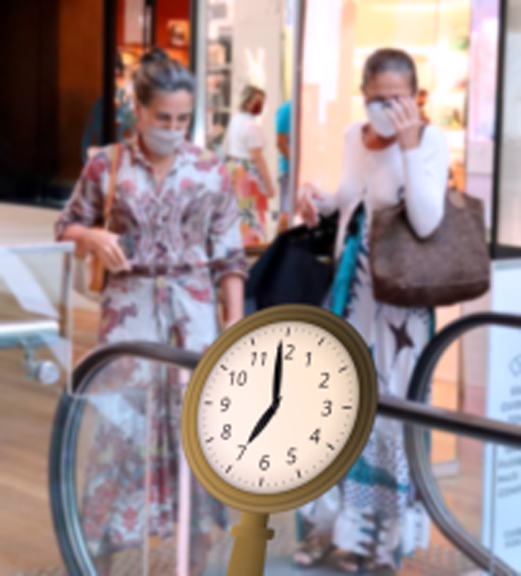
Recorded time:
h=6 m=59
